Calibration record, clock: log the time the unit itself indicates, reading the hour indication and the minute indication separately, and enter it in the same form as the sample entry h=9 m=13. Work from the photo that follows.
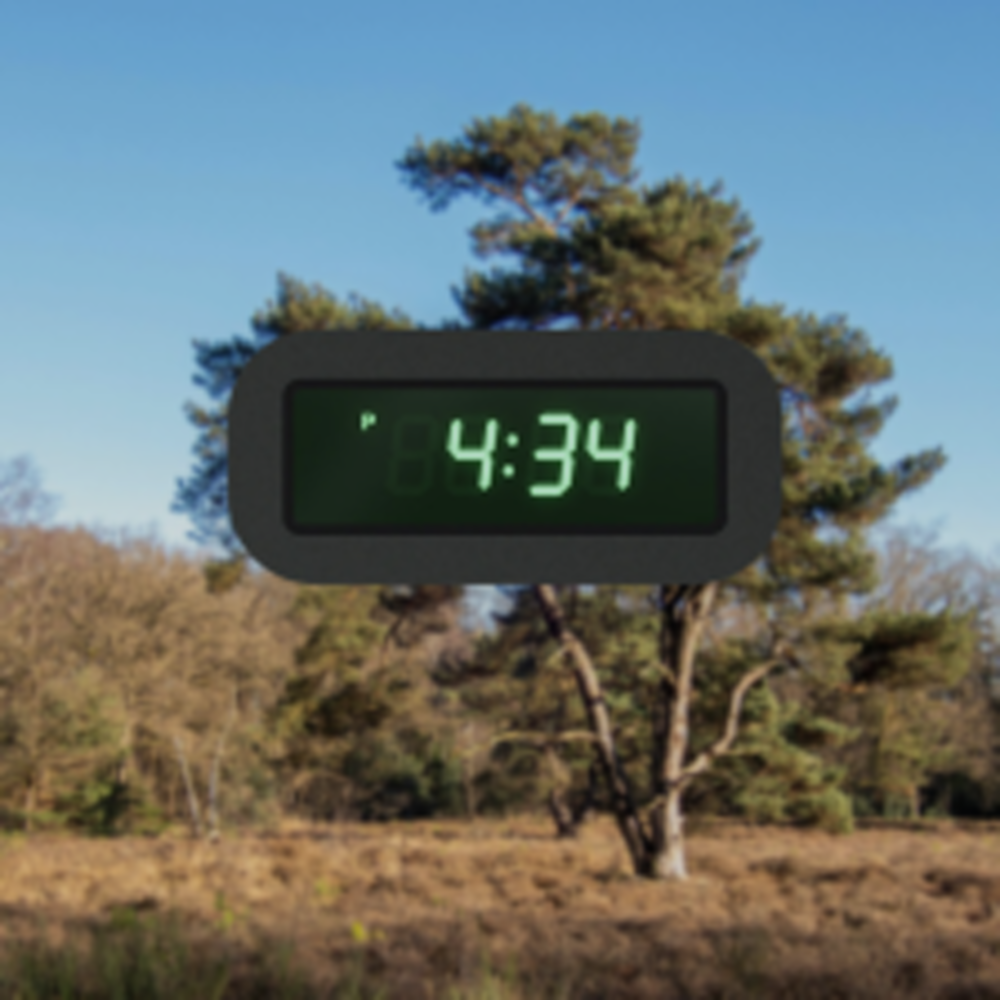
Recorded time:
h=4 m=34
